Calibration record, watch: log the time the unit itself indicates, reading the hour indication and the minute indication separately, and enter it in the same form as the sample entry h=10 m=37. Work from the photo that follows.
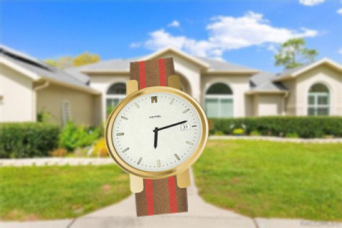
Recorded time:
h=6 m=13
